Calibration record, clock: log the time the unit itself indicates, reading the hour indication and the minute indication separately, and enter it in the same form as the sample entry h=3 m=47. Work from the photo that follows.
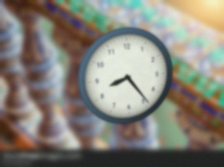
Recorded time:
h=8 m=24
